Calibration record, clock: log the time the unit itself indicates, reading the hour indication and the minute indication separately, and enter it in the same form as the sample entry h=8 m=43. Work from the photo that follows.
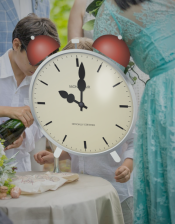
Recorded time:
h=10 m=1
